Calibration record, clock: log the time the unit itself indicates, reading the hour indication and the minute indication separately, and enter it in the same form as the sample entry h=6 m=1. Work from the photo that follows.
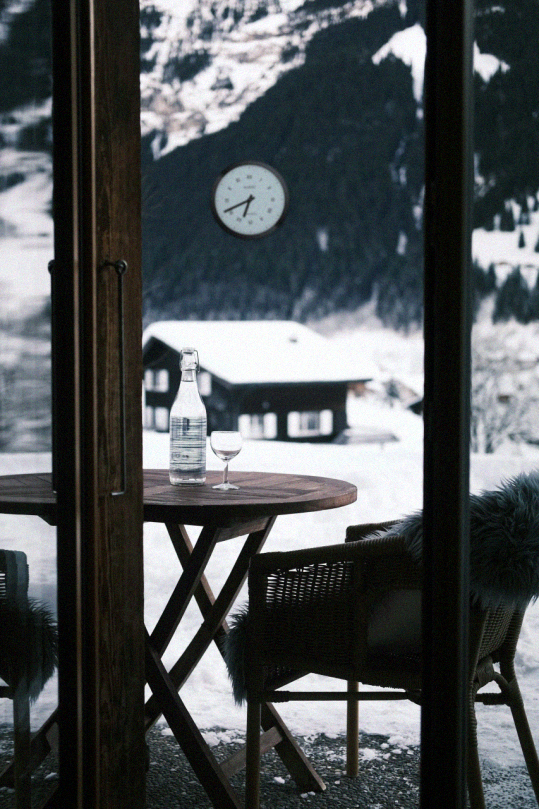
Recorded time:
h=6 m=41
